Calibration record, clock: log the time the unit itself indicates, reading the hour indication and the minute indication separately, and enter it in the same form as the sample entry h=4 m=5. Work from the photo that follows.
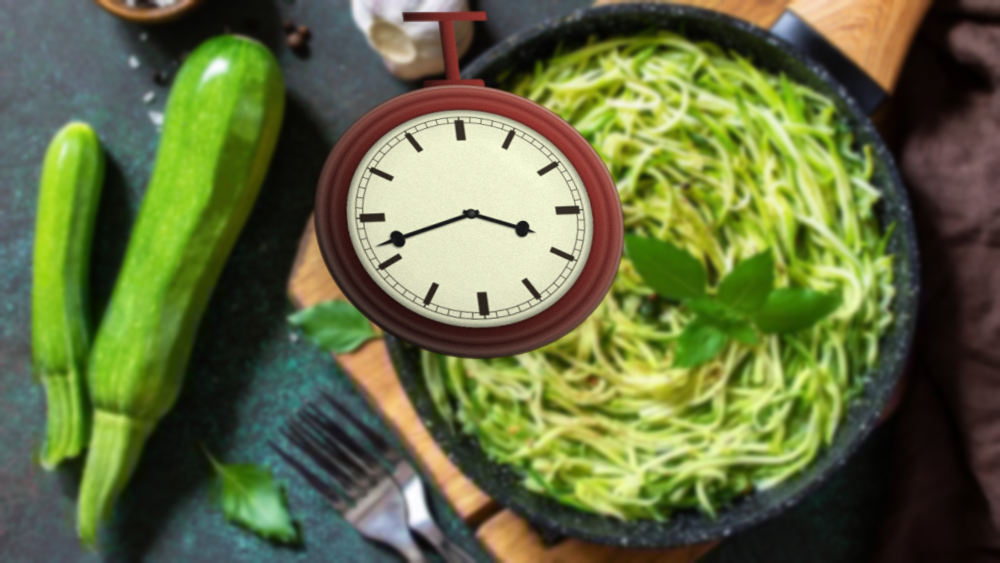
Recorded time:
h=3 m=42
